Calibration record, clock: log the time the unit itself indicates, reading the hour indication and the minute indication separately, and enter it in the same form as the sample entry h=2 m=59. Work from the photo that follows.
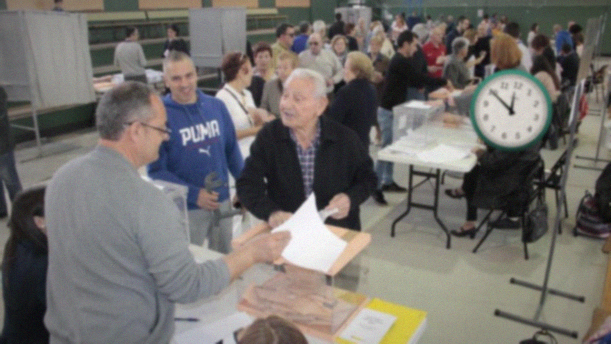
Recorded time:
h=11 m=50
